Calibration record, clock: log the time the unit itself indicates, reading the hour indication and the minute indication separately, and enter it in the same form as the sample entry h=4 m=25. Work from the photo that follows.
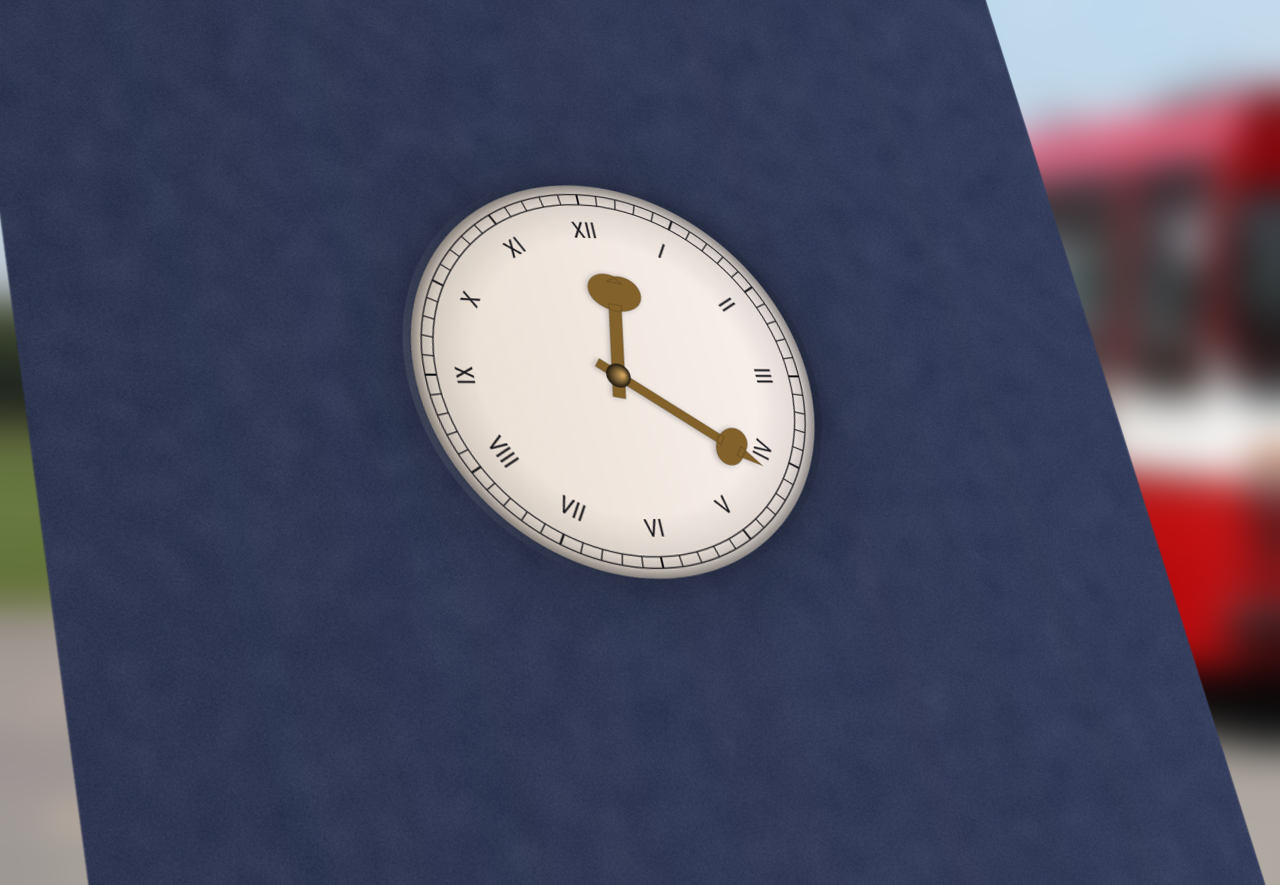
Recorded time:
h=12 m=21
